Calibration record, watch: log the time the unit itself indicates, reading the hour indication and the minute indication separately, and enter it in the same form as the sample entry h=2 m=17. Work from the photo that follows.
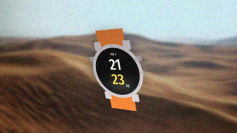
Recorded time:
h=21 m=23
